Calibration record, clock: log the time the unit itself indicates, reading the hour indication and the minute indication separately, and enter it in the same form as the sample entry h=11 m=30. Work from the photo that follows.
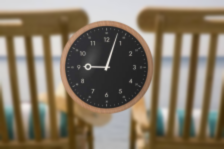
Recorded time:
h=9 m=3
